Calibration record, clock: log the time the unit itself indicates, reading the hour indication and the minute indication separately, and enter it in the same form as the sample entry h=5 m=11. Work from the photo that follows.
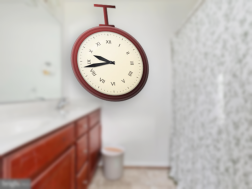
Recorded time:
h=9 m=43
